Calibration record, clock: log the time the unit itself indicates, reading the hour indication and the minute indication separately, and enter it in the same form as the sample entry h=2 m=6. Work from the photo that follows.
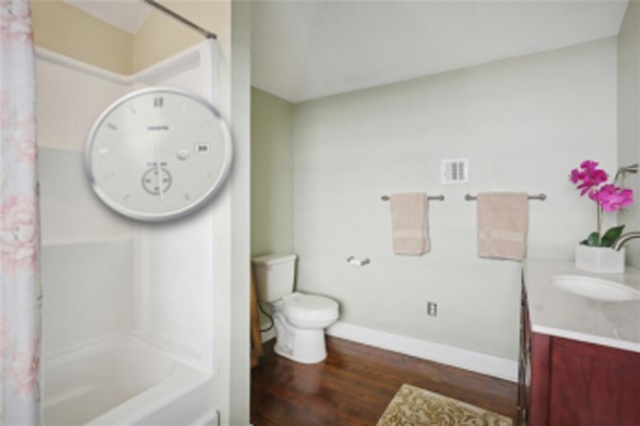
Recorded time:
h=3 m=29
